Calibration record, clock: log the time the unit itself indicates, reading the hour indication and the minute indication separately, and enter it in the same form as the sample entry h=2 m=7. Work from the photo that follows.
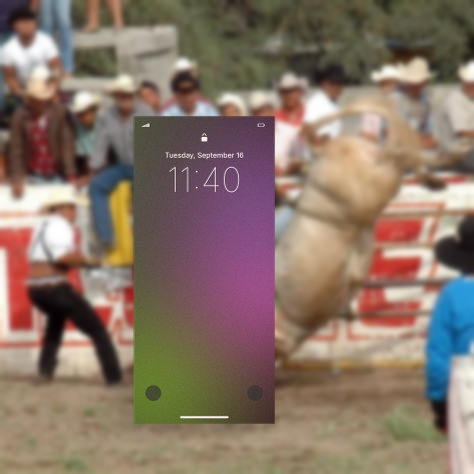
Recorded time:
h=11 m=40
